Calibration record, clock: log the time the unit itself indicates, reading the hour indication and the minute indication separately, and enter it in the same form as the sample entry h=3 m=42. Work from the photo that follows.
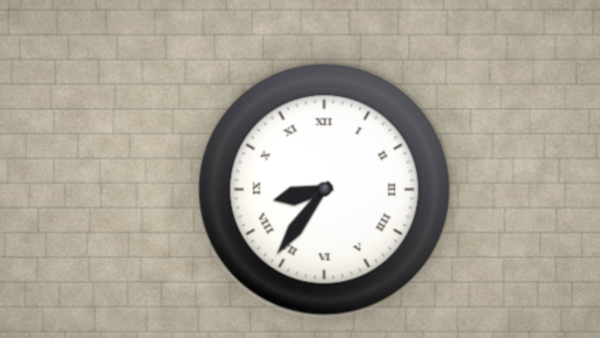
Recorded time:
h=8 m=36
